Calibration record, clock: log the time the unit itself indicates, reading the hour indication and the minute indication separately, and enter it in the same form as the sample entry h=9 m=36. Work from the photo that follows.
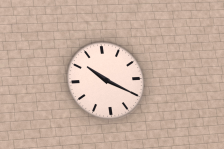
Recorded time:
h=10 m=20
